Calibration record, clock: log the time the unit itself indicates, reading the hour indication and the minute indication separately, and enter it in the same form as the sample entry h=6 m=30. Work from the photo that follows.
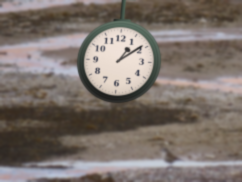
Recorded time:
h=1 m=9
